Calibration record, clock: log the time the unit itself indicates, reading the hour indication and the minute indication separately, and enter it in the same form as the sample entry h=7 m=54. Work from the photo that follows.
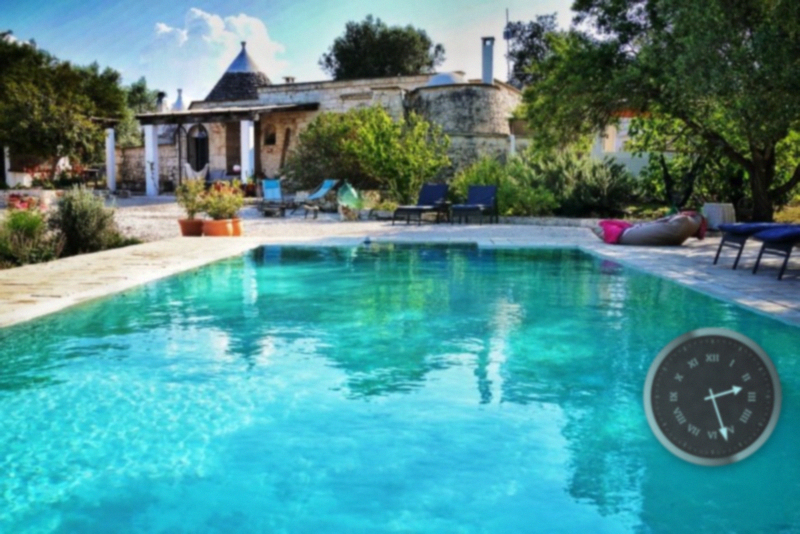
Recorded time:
h=2 m=27
